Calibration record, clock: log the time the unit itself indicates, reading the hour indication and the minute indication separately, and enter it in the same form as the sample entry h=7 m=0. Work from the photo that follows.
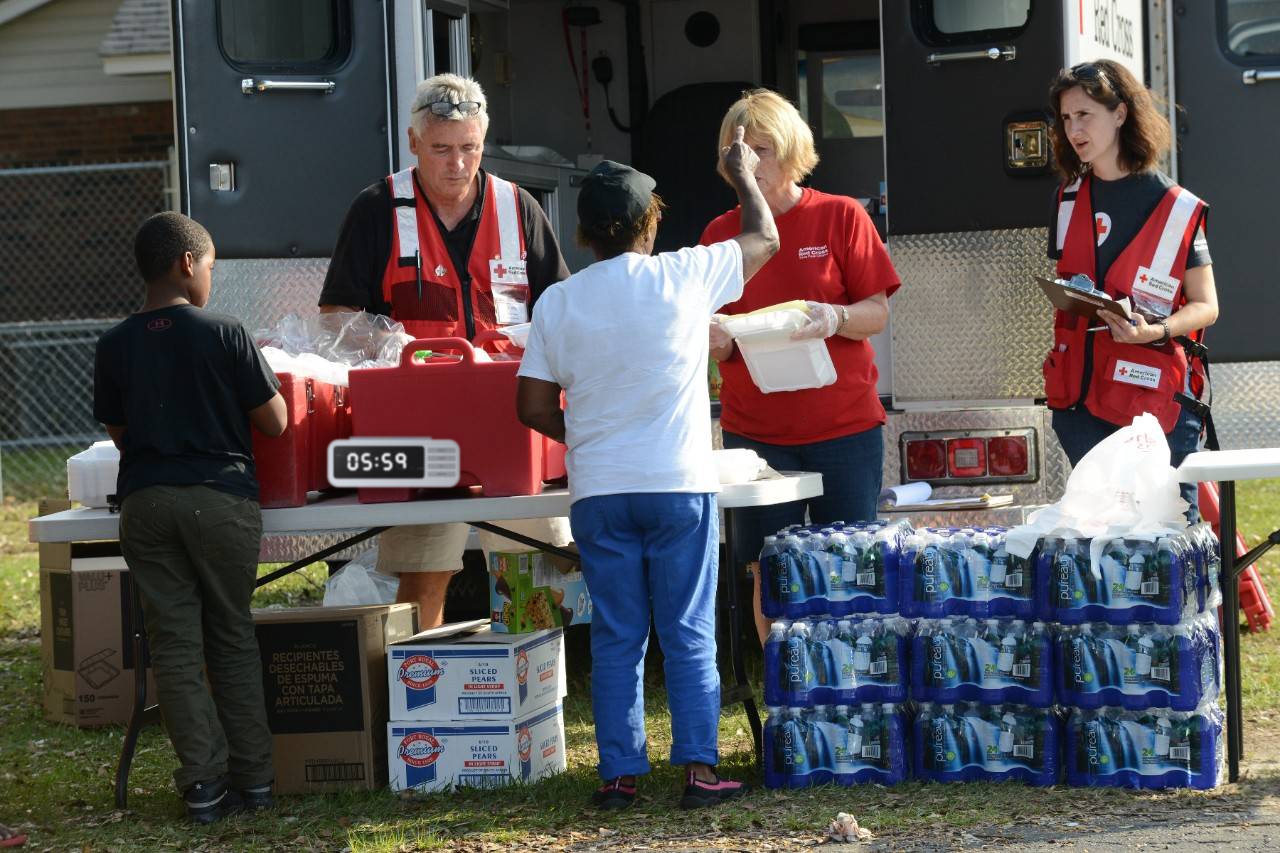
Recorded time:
h=5 m=59
